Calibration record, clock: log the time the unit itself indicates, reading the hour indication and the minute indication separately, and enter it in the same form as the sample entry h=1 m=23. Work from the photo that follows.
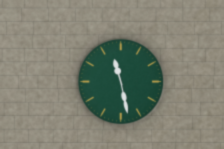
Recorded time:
h=11 m=28
